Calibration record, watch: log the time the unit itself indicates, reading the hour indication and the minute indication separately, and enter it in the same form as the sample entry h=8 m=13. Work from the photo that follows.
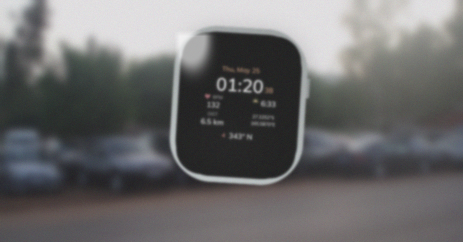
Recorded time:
h=1 m=20
